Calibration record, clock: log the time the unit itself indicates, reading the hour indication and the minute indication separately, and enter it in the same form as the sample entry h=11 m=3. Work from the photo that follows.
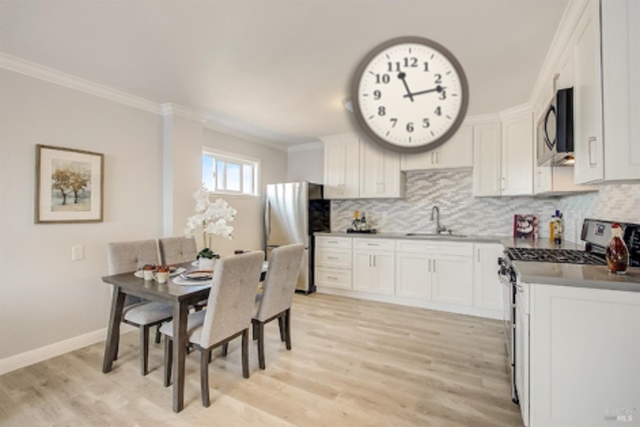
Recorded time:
h=11 m=13
